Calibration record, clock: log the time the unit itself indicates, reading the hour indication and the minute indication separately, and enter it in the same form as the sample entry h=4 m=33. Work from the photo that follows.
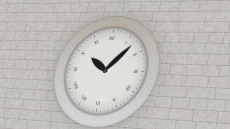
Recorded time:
h=10 m=7
